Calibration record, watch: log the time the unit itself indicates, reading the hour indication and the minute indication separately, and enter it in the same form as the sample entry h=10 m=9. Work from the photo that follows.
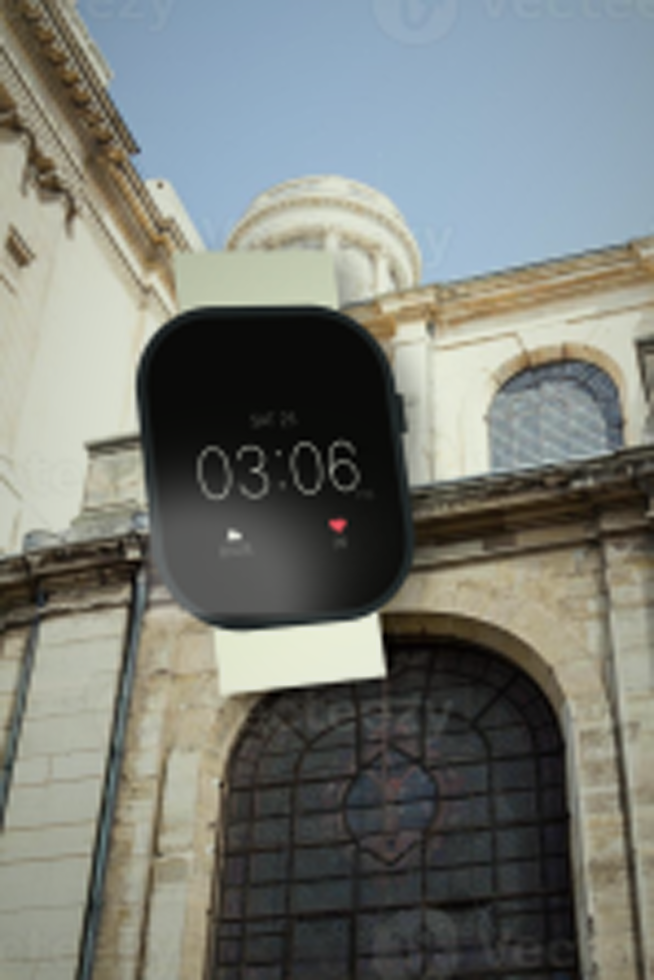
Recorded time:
h=3 m=6
